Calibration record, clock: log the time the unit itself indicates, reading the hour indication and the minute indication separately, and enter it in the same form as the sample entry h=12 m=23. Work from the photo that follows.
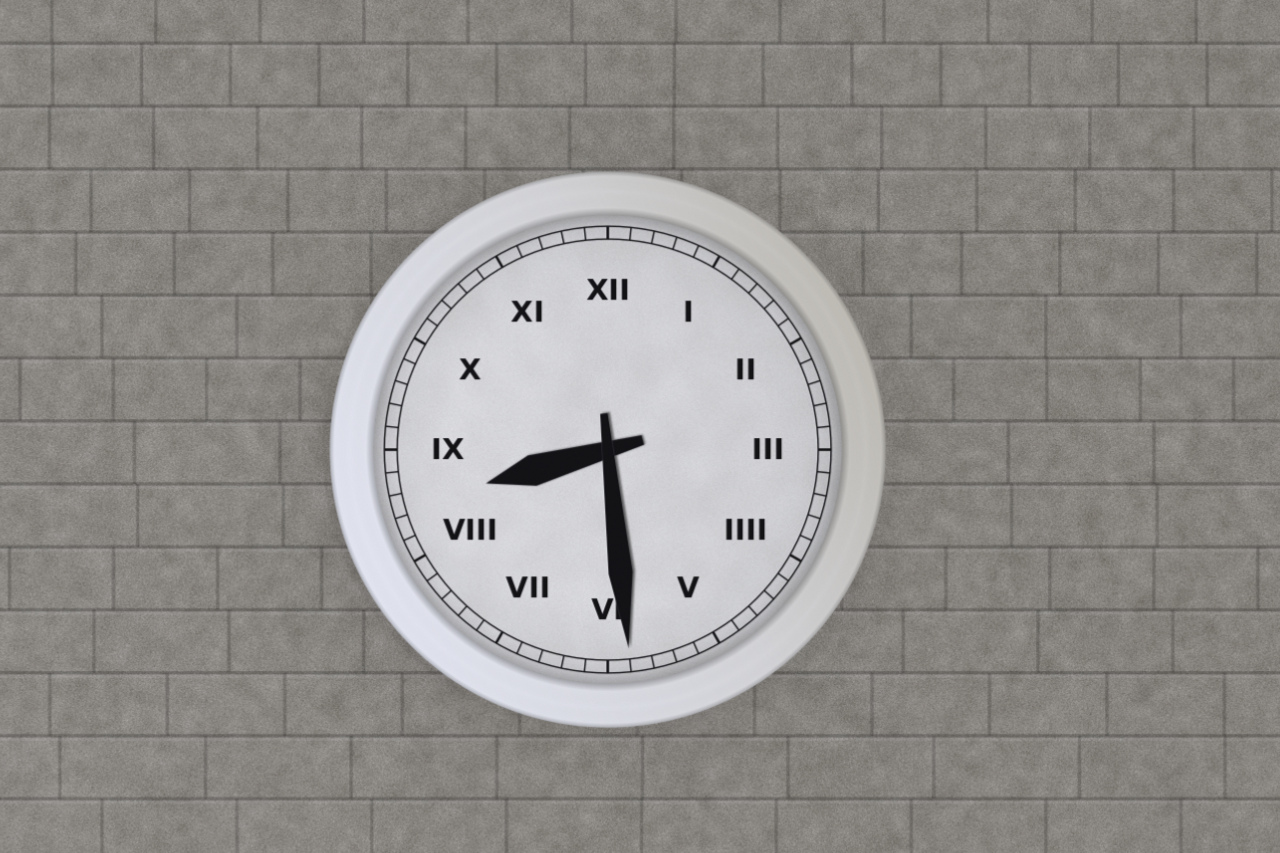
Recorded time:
h=8 m=29
